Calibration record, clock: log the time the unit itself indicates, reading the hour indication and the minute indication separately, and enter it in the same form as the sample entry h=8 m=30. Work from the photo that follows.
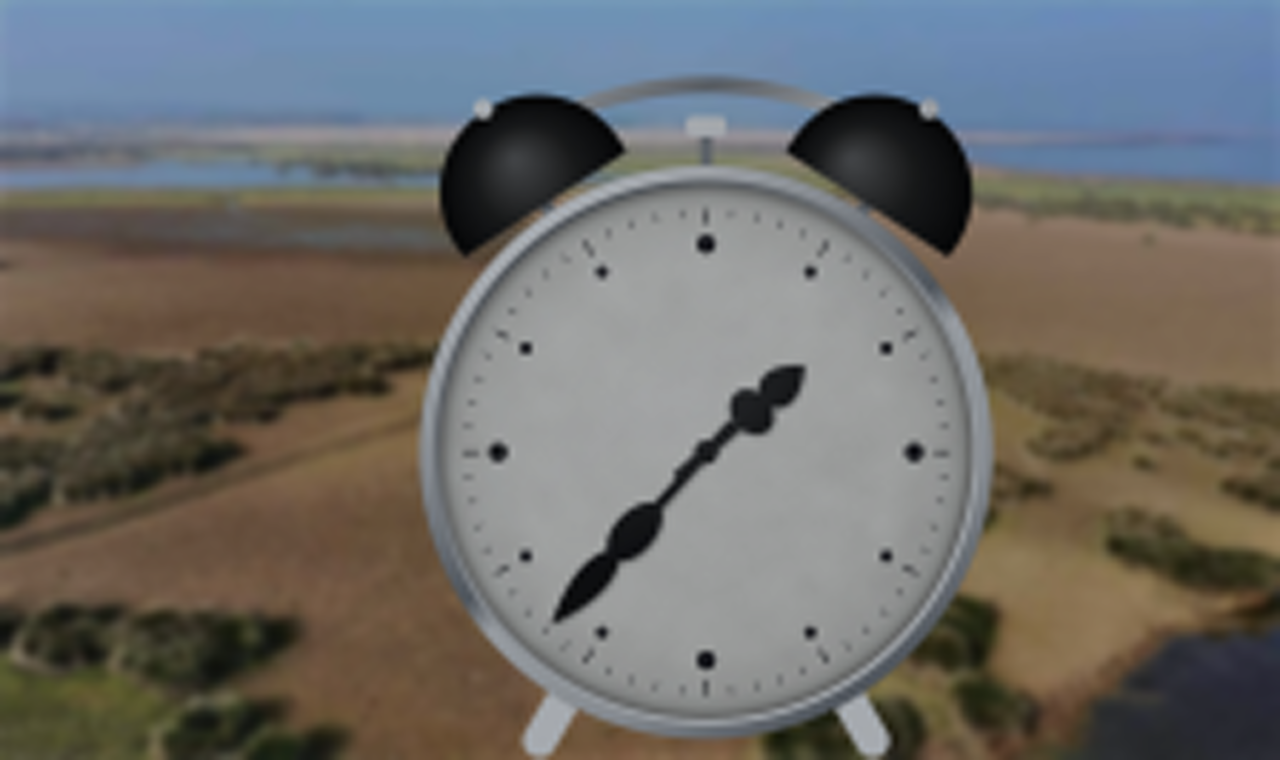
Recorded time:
h=1 m=37
